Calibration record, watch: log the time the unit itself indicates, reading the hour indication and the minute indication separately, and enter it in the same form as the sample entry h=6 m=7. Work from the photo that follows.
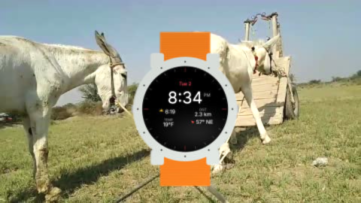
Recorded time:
h=8 m=34
